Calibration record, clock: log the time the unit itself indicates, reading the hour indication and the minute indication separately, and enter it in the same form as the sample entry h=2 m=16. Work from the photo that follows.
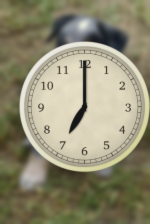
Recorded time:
h=7 m=0
